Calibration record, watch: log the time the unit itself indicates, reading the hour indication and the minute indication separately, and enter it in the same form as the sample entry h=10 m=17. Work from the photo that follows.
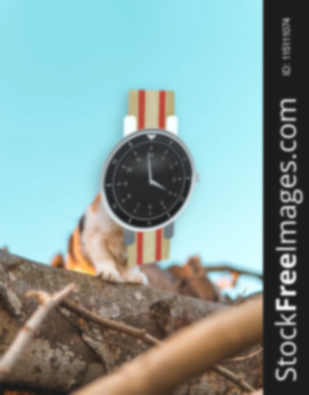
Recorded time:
h=3 m=59
